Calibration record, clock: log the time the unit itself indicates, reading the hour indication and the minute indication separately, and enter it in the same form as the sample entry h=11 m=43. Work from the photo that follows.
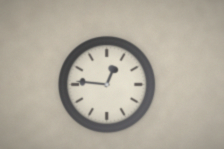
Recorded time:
h=12 m=46
